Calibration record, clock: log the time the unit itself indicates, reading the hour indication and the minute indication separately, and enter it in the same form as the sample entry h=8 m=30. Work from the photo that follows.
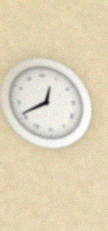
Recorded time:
h=12 m=41
